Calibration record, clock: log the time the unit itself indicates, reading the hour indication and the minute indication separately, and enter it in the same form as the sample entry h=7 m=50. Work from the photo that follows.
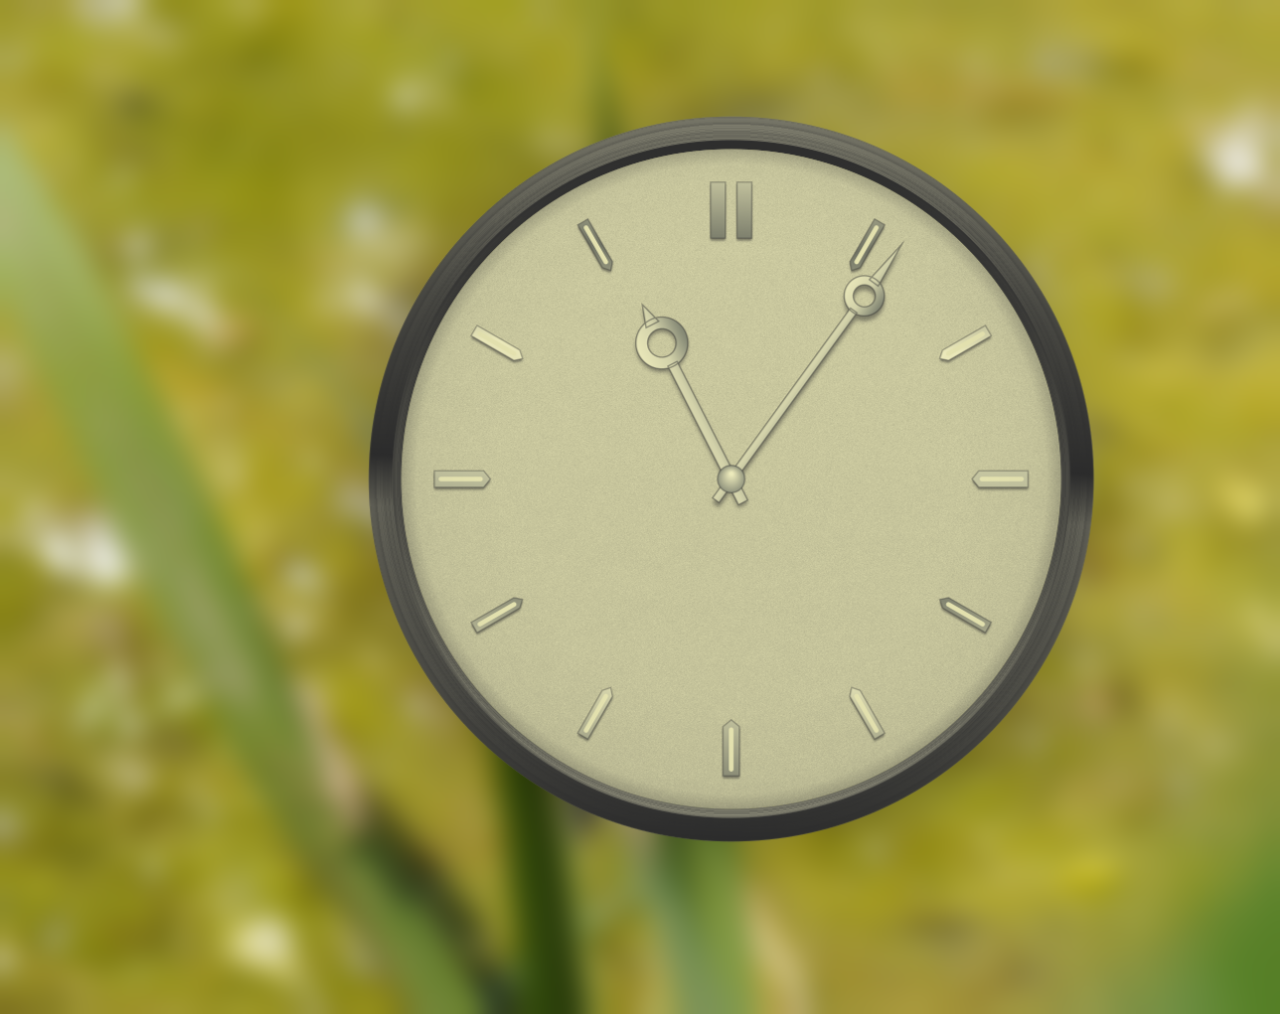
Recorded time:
h=11 m=6
